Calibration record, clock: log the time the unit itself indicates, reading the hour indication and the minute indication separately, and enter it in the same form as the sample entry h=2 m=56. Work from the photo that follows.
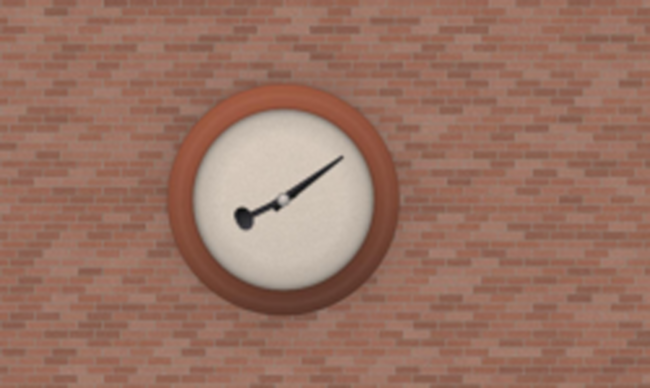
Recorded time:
h=8 m=9
